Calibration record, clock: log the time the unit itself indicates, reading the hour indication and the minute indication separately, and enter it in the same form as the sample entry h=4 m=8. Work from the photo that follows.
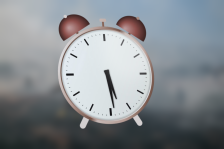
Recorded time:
h=5 m=29
